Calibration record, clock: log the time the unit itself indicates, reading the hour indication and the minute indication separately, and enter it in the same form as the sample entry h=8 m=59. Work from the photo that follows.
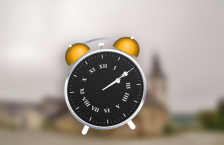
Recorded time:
h=2 m=10
